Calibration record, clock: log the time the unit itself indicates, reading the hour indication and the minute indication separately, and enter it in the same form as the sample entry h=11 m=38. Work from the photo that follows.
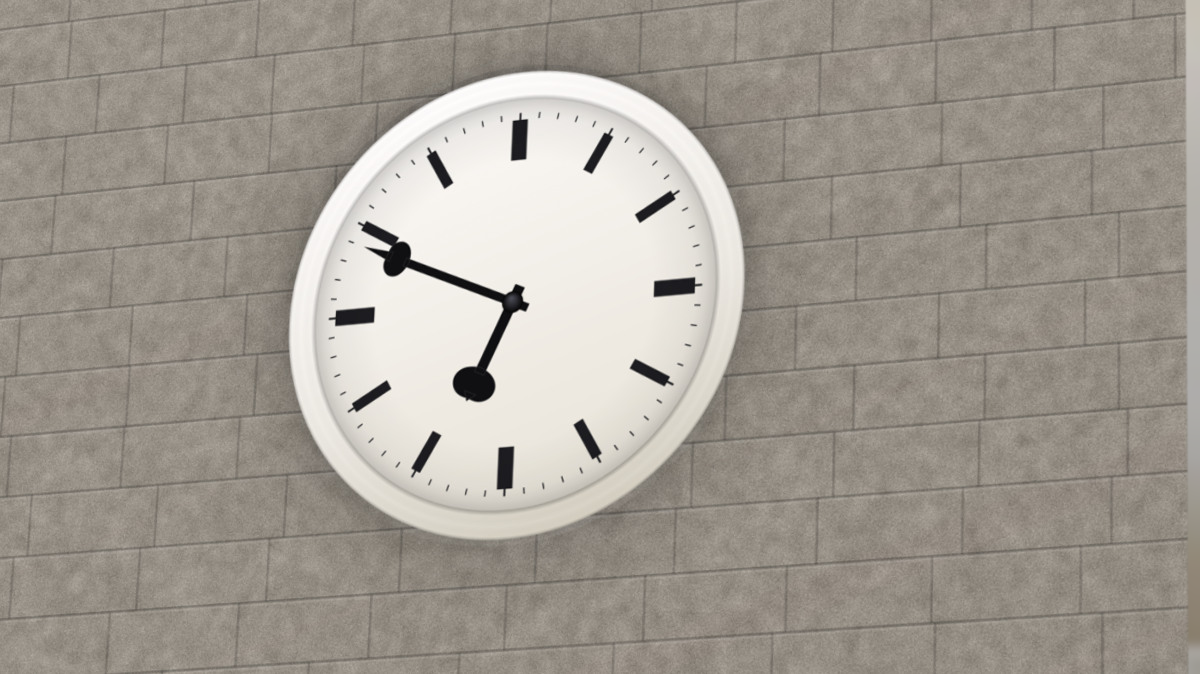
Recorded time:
h=6 m=49
